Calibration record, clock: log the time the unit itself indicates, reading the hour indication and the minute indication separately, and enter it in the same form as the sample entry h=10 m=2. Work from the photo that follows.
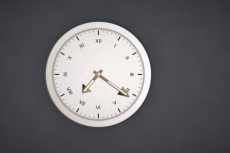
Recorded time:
h=7 m=21
